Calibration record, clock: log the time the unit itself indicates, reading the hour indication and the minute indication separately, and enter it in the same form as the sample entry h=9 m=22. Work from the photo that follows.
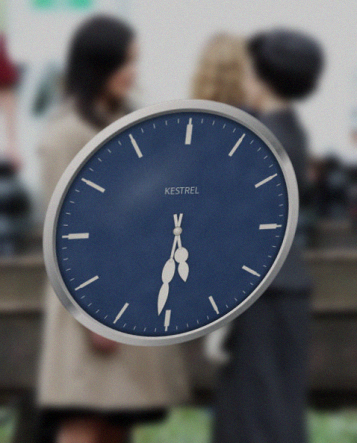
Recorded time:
h=5 m=31
